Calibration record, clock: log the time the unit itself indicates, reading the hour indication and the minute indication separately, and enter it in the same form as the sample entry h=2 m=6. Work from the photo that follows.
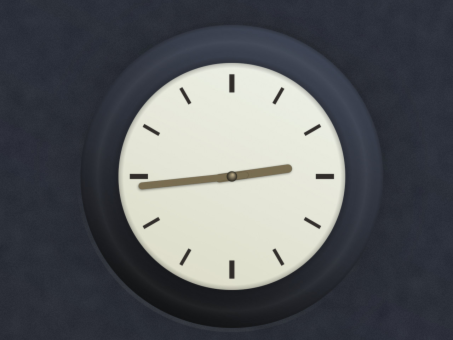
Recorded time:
h=2 m=44
